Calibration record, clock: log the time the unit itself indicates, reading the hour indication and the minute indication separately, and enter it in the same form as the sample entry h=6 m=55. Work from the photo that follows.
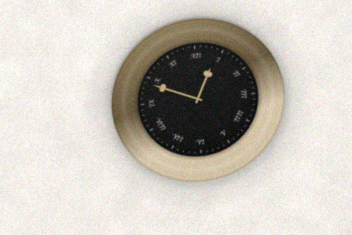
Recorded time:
h=12 m=49
